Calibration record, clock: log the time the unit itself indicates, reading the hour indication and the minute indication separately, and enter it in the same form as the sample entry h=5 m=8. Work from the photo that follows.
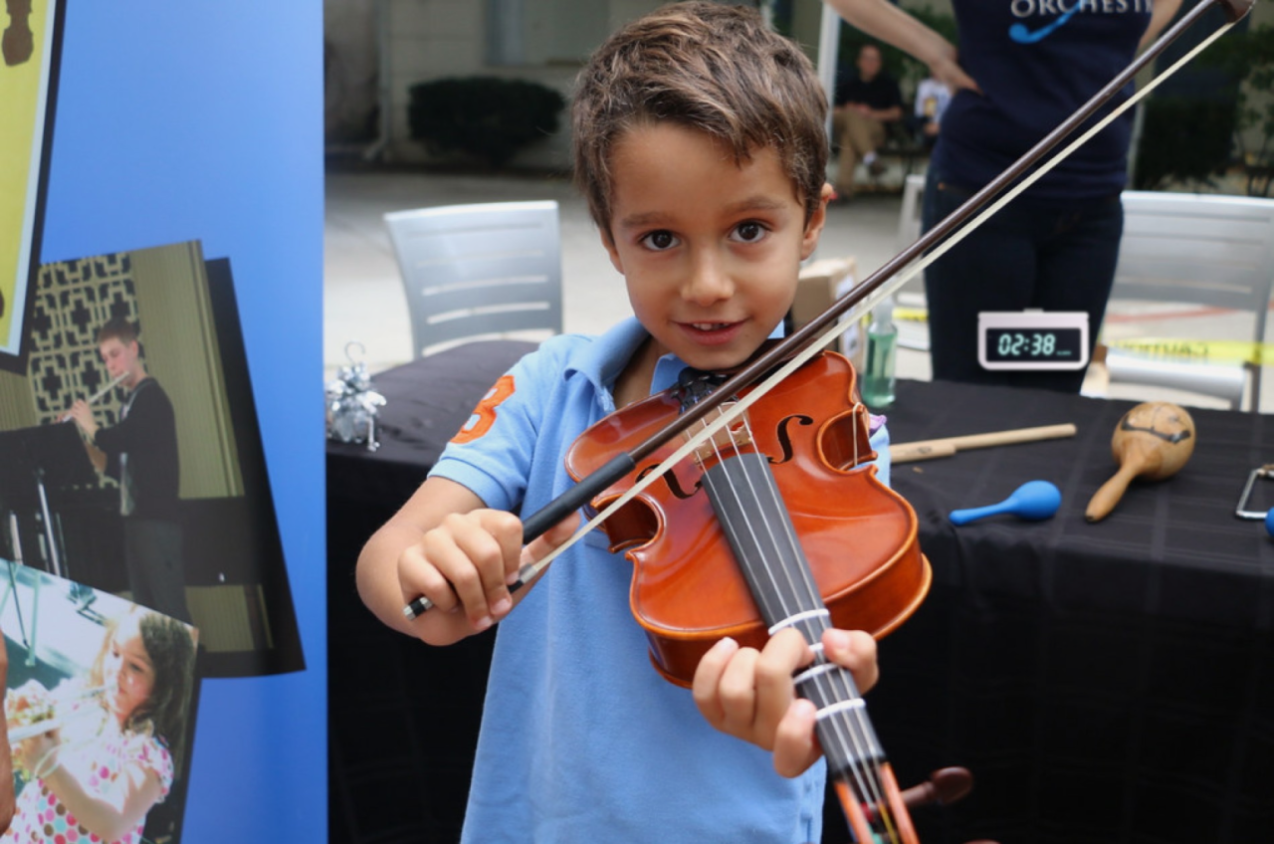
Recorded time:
h=2 m=38
